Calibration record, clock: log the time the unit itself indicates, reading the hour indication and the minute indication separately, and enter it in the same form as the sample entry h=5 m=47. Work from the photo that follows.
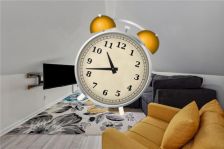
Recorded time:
h=10 m=42
